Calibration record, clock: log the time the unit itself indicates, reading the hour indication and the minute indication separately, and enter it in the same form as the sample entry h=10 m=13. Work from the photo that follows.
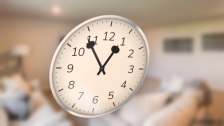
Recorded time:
h=12 m=54
